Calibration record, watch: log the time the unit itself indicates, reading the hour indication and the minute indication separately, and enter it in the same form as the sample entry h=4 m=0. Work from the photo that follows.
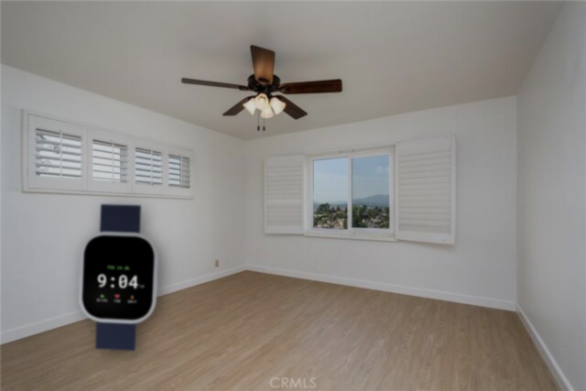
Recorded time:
h=9 m=4
